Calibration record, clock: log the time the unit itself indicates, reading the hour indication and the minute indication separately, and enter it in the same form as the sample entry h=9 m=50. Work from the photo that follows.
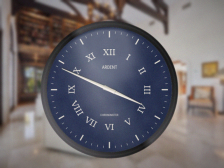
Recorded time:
h=3 m=49
